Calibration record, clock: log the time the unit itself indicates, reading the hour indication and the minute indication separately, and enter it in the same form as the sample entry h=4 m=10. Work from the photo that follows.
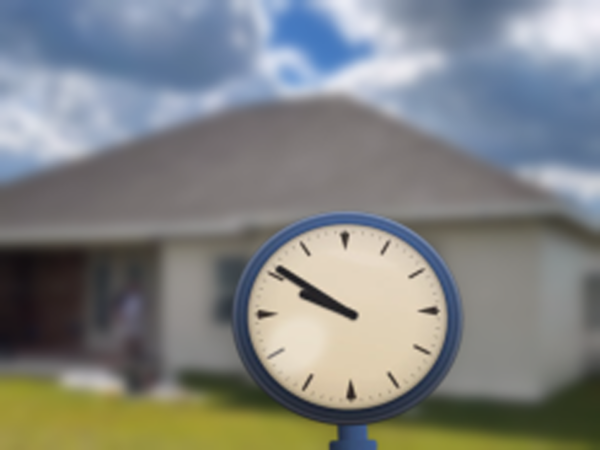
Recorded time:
h=9 m=51
